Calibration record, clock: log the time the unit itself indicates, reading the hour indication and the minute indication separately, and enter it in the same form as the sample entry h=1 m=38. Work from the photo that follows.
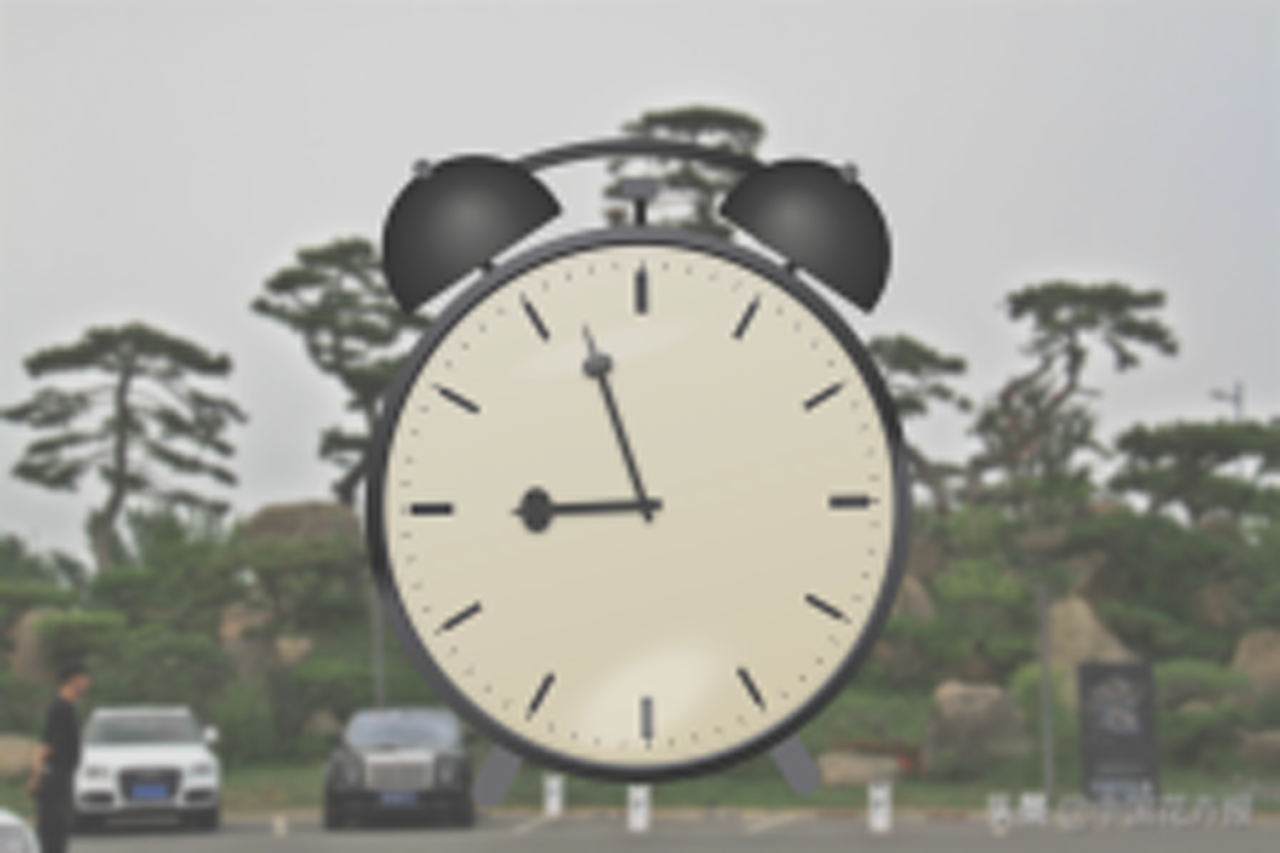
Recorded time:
h=8 m=57
